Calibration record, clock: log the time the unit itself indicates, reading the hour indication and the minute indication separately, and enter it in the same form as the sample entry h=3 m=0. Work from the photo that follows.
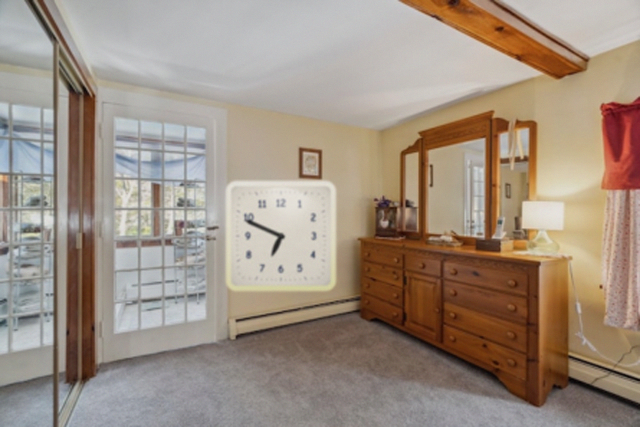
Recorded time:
h=6 m=49
